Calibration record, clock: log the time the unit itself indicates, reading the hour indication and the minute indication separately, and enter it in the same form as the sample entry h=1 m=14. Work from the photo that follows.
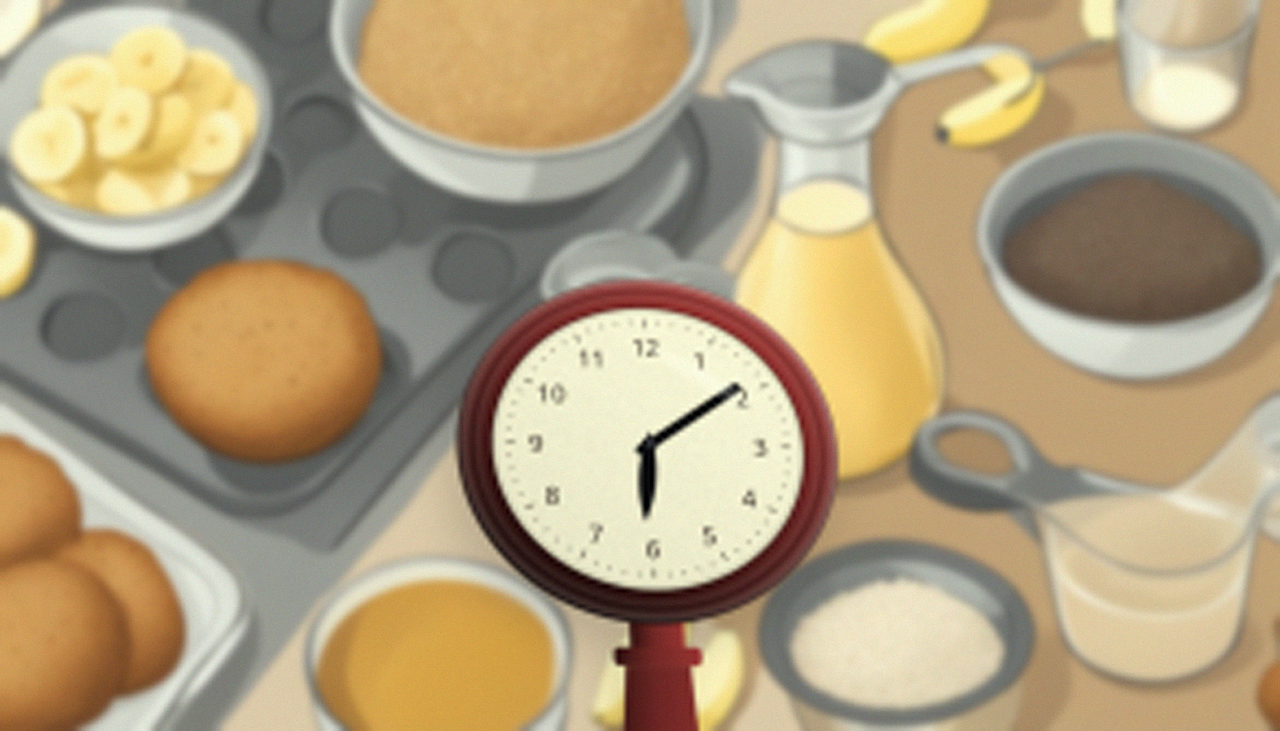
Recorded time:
h=6 m=9
